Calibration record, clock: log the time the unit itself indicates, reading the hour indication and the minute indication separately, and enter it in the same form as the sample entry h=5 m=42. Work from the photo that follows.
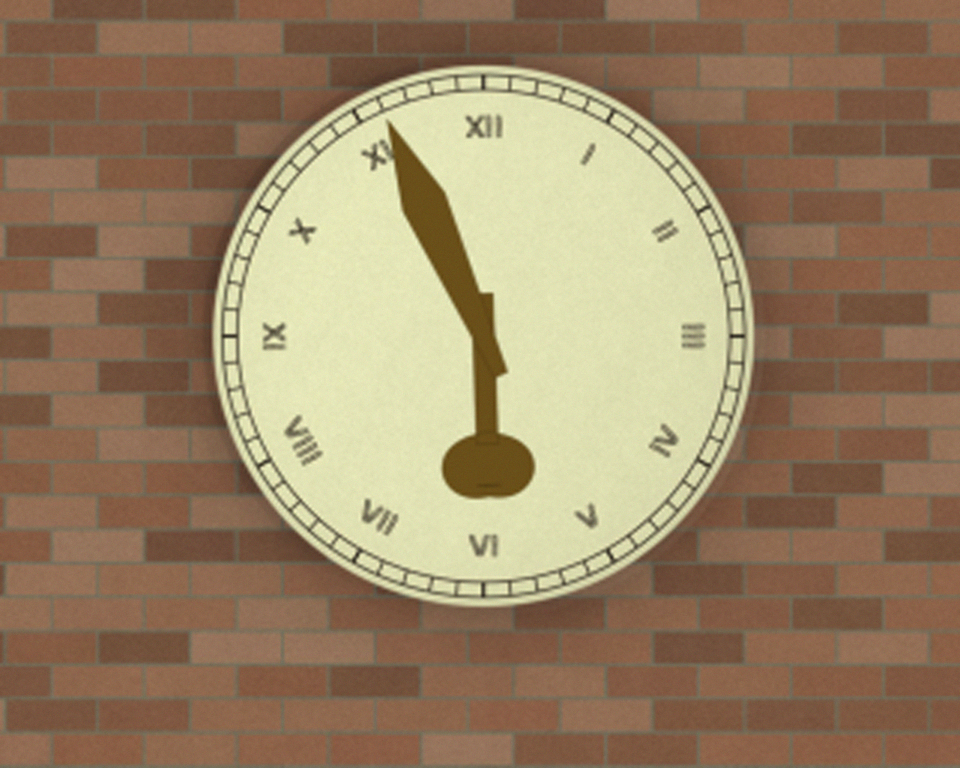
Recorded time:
h=5 m=56
